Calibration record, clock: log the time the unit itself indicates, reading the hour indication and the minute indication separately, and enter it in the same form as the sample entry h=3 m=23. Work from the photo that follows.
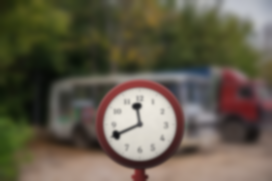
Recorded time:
h=11 m=41
